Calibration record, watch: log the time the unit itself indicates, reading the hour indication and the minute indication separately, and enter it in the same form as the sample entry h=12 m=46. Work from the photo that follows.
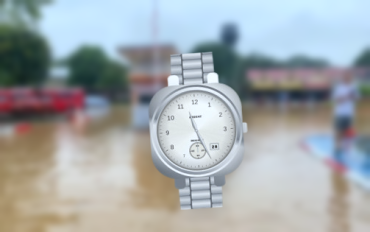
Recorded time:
h=11 m=26
